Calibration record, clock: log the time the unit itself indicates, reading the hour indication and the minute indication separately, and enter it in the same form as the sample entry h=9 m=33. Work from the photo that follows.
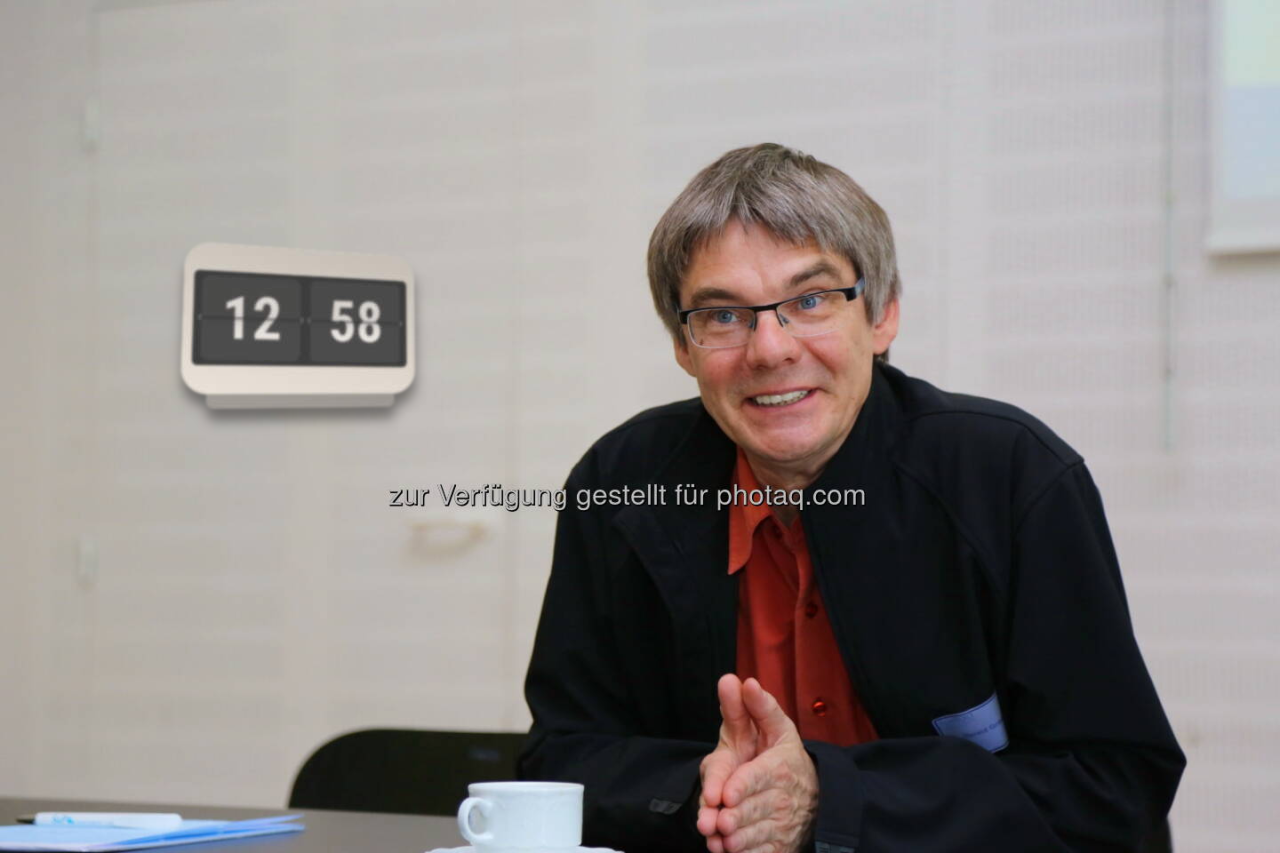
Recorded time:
h=12 m=58
